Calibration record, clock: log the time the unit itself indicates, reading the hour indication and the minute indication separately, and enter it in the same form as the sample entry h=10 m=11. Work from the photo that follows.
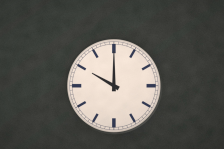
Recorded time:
h=10 m=0
